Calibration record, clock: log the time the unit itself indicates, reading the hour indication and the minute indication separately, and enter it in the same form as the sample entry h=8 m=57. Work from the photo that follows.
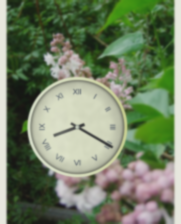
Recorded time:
h=8 m=20
